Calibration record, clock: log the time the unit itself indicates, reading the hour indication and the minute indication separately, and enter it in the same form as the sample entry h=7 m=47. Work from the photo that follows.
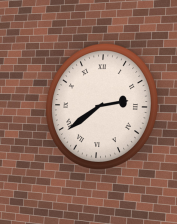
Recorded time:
h=2 m=39
